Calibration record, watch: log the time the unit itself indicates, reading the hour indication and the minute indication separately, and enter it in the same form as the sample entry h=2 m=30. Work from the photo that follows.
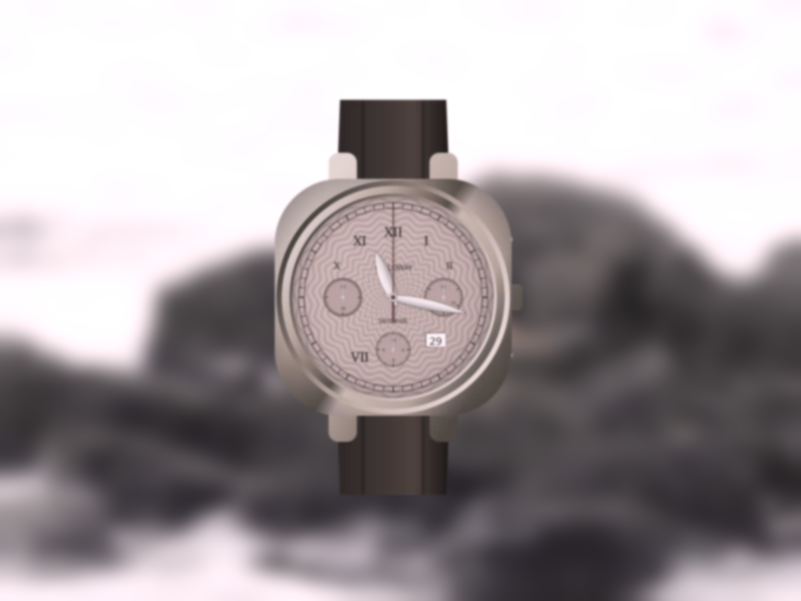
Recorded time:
h=11 m=17
